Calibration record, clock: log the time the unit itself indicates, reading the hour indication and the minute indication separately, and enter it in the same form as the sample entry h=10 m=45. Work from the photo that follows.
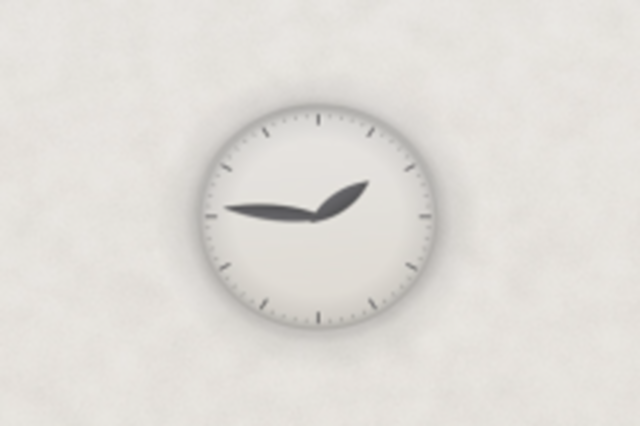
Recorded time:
h=1 m=46
